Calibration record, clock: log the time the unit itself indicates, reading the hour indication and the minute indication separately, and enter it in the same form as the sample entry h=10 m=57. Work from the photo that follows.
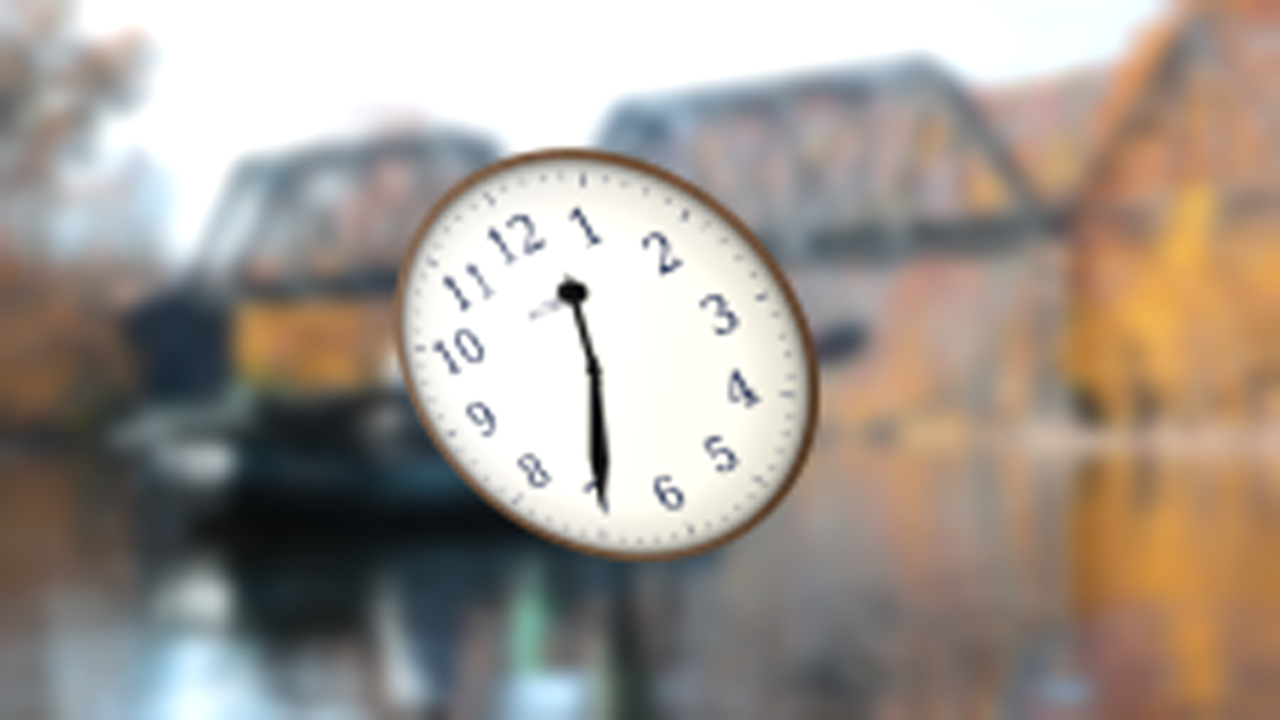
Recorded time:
h=12 m=35
